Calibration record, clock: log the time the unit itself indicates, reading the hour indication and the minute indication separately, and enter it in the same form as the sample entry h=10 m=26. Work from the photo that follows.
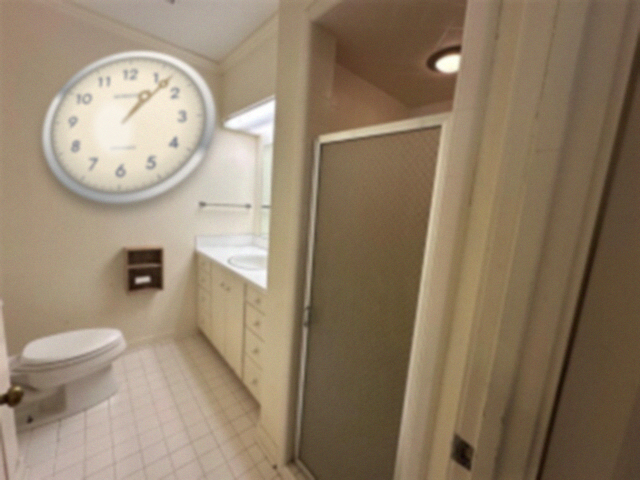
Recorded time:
h=1 m=7
